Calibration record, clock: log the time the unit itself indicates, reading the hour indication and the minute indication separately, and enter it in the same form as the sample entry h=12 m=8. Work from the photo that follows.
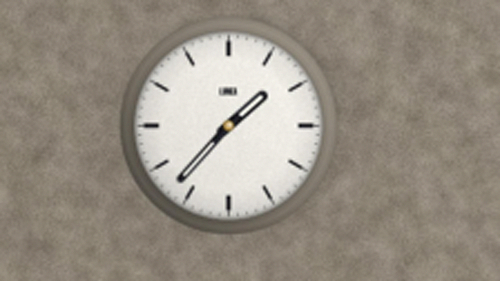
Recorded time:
h=1 m=37
